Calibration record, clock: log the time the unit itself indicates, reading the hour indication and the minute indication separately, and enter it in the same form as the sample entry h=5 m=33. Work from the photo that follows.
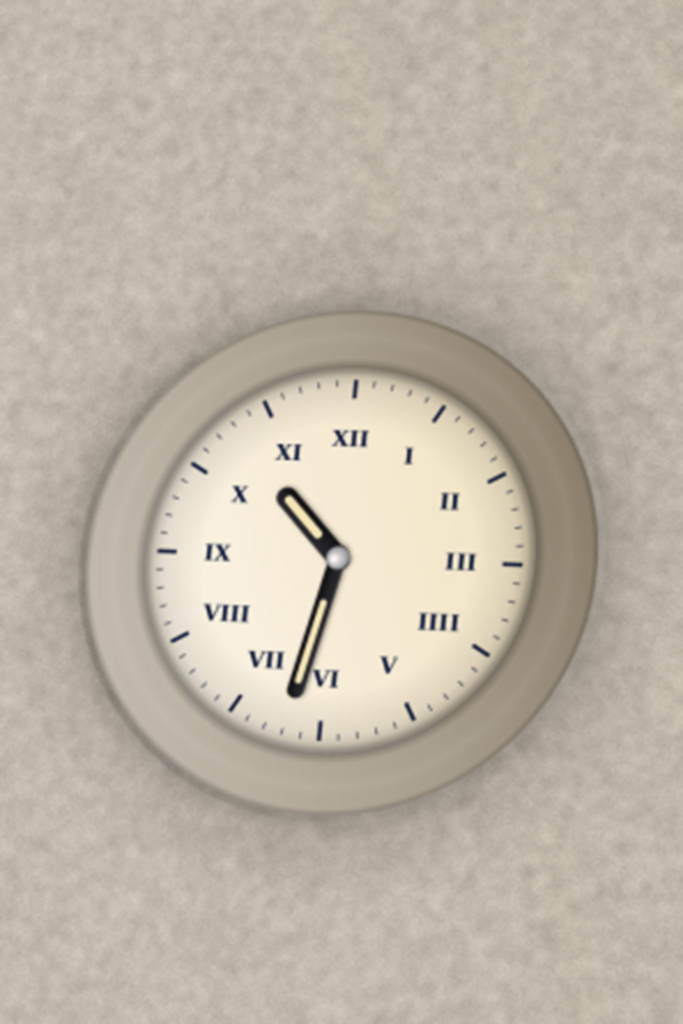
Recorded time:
h=10 m=32
